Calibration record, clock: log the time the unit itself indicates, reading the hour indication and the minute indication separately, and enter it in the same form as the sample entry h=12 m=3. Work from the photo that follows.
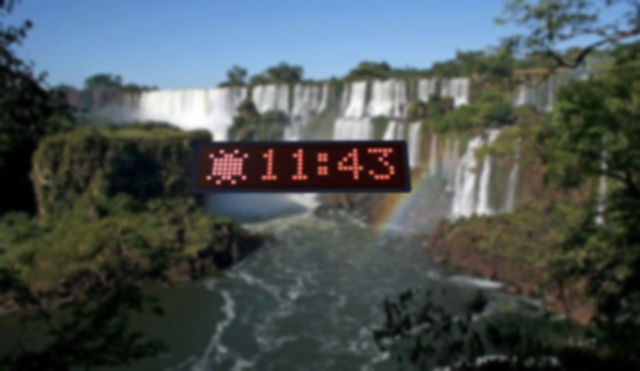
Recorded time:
h=11 m=43
